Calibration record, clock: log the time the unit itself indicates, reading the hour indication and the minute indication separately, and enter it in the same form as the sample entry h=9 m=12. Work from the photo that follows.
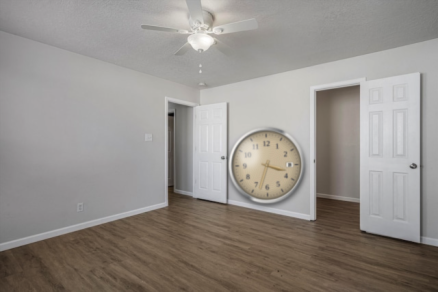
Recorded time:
h=3 m=33
